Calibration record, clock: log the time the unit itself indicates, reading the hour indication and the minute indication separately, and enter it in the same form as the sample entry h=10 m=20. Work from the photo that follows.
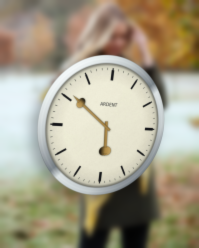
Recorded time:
h=5 m=51
